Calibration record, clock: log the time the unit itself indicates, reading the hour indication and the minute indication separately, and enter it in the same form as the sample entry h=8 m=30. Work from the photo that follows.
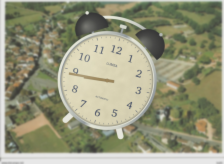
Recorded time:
h=8 m=44
